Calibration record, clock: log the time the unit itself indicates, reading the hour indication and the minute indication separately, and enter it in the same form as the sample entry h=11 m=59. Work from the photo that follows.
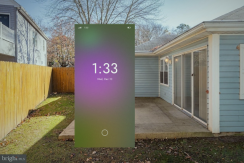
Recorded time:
h=1 m=33
